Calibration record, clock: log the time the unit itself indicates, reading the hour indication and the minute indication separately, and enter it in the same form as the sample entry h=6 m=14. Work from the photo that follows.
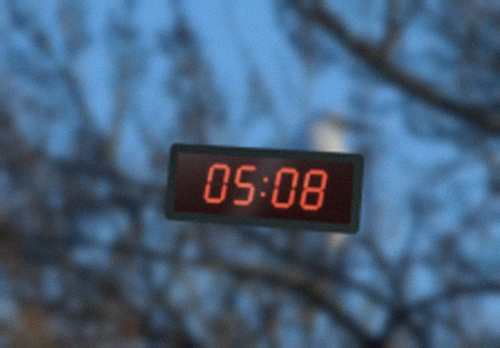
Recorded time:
h=5 m=8
